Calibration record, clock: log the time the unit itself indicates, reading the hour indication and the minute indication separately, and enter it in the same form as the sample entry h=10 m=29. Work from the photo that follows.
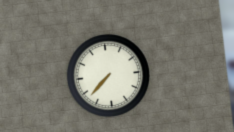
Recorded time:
h=7 m=38
